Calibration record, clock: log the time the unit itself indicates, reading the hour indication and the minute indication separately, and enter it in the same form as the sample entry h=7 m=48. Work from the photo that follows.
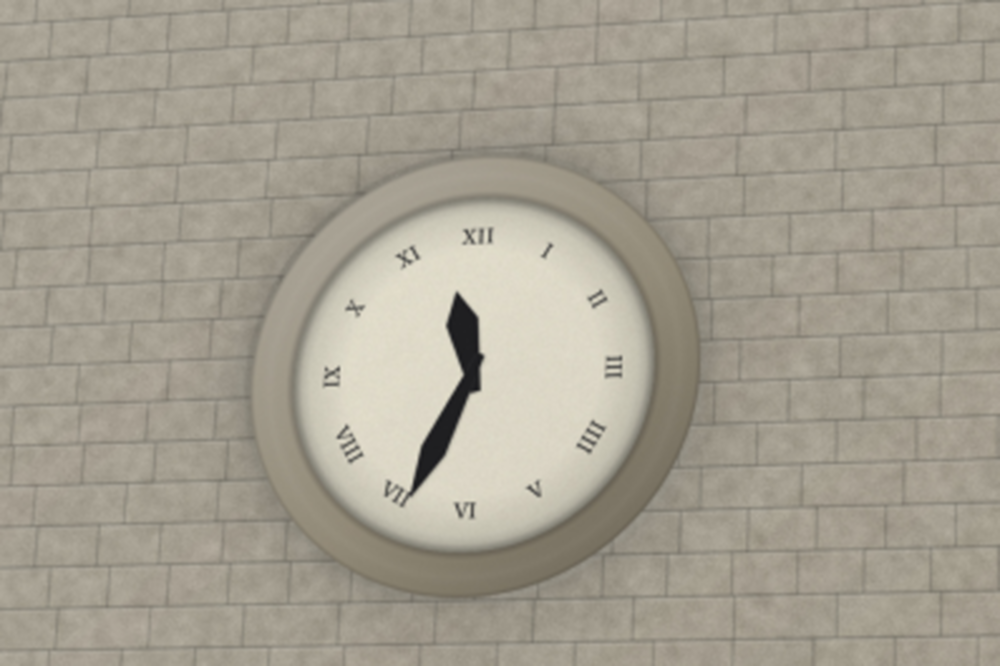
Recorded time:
h=11 m=34
